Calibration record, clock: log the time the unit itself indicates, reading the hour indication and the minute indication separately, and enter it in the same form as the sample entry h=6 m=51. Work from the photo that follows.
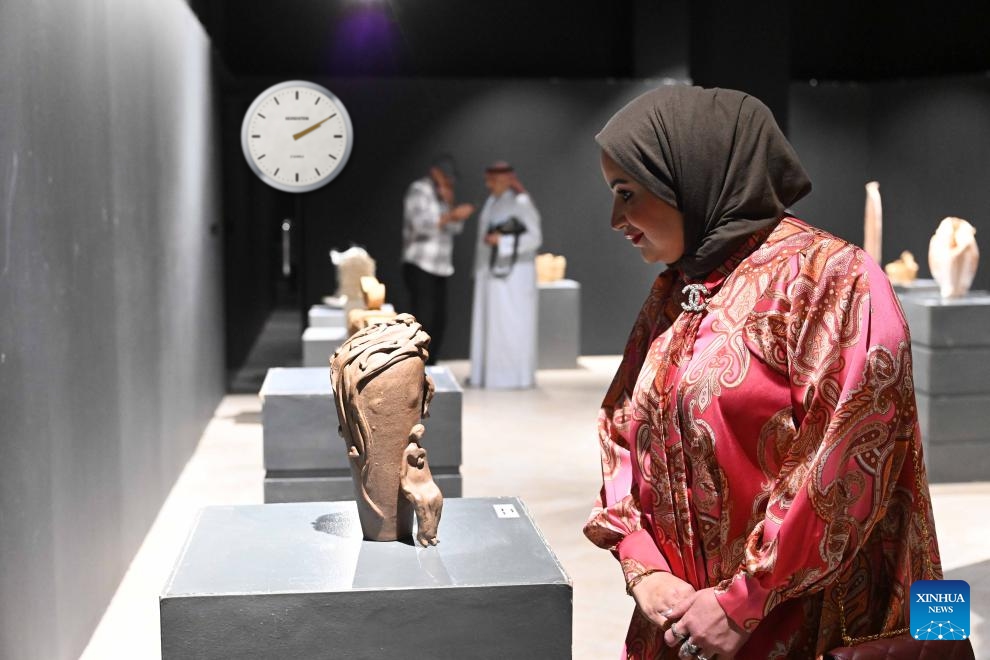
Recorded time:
h=2 m=10
